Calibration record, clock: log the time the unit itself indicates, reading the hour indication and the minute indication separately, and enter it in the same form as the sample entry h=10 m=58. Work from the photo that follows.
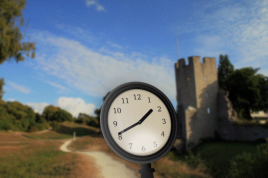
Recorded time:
h=1 m=41
